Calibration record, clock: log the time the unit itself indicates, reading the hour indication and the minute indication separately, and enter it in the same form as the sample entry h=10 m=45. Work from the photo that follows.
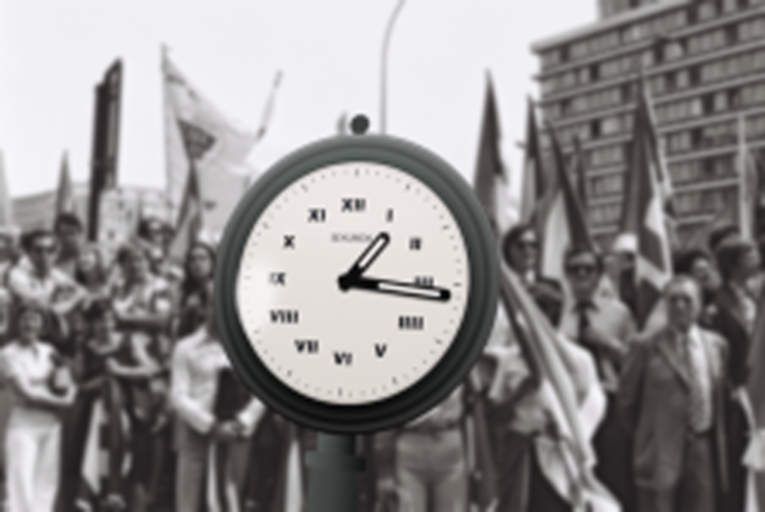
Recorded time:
h=1 m=16
